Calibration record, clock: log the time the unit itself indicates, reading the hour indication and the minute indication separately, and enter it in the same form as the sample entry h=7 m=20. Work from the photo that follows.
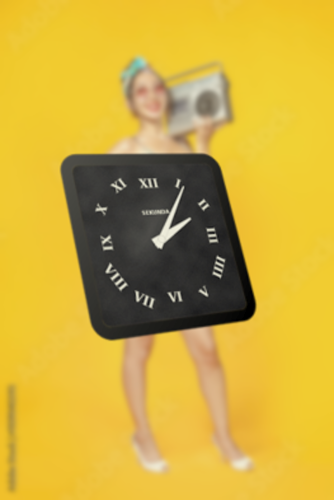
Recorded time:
h=2 m=6
